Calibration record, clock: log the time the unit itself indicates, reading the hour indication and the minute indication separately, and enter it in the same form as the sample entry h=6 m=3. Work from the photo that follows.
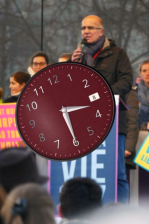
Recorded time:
h=3 m=30
